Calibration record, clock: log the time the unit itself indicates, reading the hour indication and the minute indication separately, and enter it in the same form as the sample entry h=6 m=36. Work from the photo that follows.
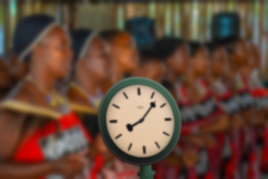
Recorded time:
h=8 m=7
